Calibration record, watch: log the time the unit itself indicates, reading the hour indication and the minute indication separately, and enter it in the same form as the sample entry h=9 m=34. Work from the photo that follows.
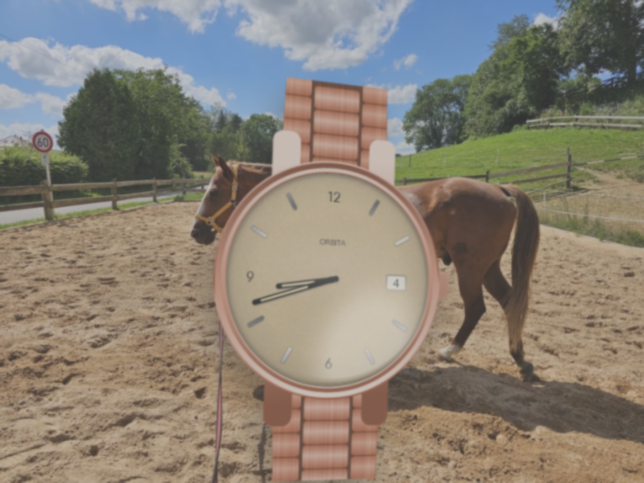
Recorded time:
h=8 m=42
